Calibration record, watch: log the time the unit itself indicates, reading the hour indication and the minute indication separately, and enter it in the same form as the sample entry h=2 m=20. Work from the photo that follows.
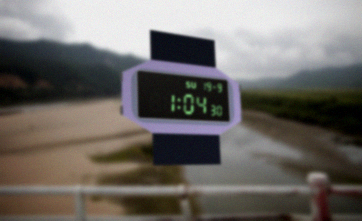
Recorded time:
h=1 m=4
